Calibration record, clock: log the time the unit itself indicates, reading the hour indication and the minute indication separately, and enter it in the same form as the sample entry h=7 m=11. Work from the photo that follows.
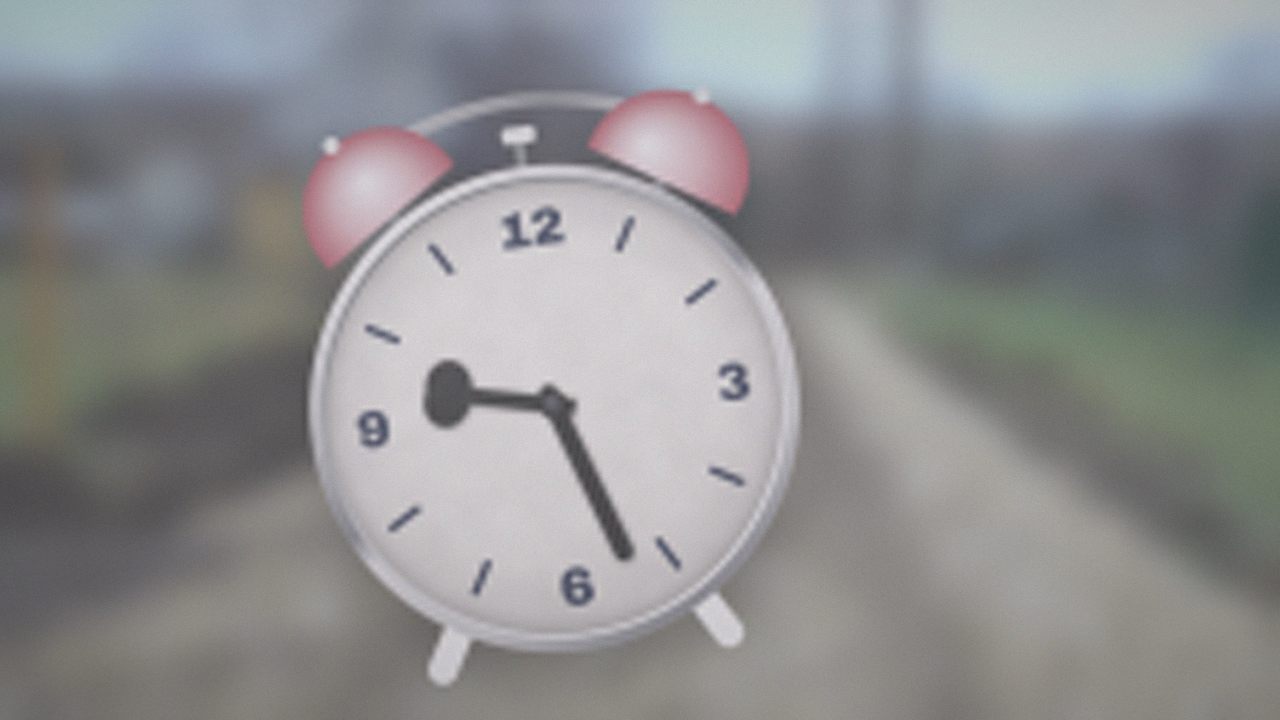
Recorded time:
h=9 m=27
